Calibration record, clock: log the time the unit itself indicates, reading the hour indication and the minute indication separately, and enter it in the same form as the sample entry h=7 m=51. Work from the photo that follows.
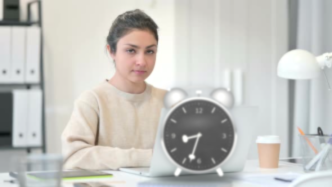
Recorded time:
h=8 m=33
